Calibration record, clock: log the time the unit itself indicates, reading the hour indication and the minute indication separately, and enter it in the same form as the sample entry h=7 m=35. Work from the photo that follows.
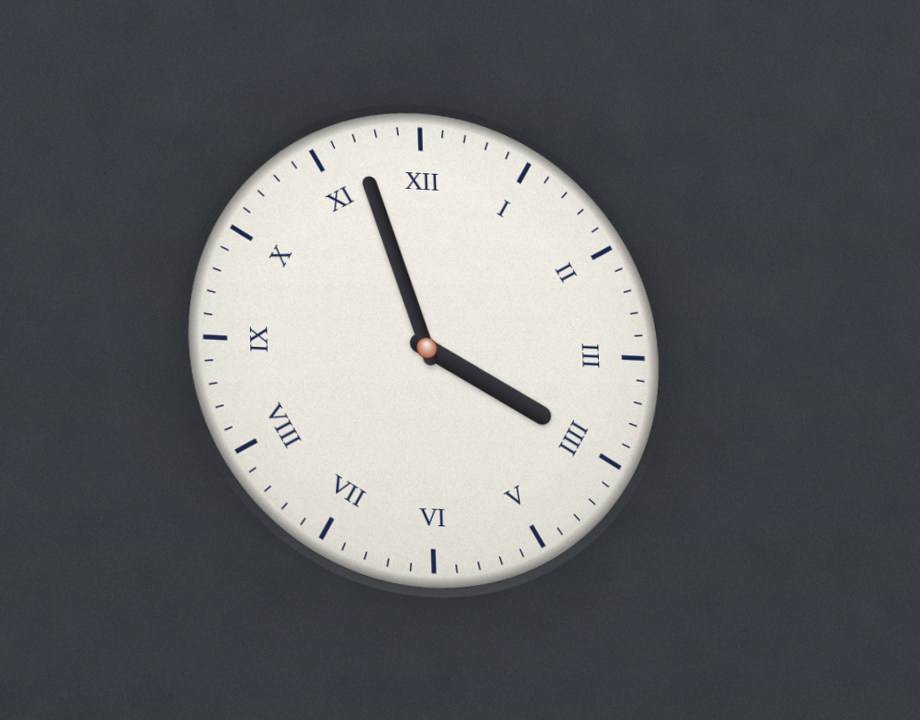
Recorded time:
h=3 m=57
